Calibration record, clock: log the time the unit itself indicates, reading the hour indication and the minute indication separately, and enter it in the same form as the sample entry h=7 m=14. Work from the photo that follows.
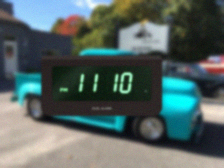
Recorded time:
h=11 m=10
